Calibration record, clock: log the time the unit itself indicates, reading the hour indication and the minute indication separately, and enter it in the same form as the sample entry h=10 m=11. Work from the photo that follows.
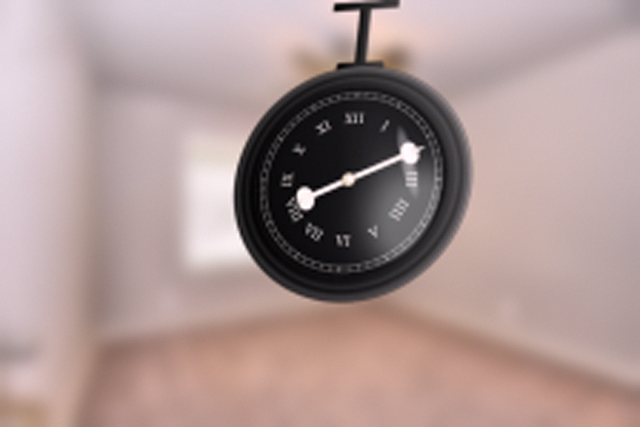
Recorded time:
h=8 m=11
